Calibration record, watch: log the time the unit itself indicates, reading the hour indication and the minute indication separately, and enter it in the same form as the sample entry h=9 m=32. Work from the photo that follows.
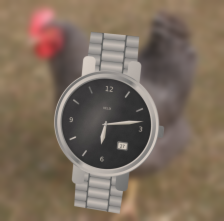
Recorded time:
h=6 m=13
